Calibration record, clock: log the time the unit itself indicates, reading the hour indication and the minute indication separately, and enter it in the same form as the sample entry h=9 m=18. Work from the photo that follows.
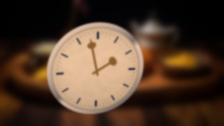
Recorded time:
h=1 m=58
